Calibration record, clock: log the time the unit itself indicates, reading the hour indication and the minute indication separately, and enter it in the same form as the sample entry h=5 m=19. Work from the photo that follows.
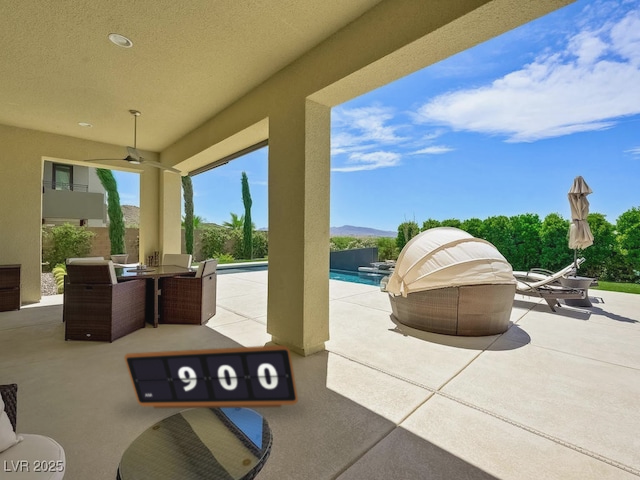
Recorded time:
h=9 m=0
